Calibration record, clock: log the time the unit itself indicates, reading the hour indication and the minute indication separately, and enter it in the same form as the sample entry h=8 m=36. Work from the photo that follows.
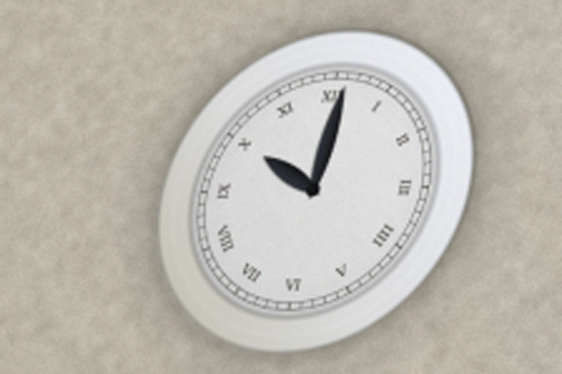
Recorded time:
h=10 m=1
